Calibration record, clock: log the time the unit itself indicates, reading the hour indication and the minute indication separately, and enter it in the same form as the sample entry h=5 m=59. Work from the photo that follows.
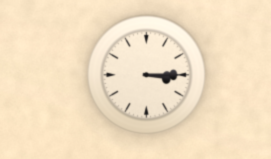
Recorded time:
h=3 m=15
